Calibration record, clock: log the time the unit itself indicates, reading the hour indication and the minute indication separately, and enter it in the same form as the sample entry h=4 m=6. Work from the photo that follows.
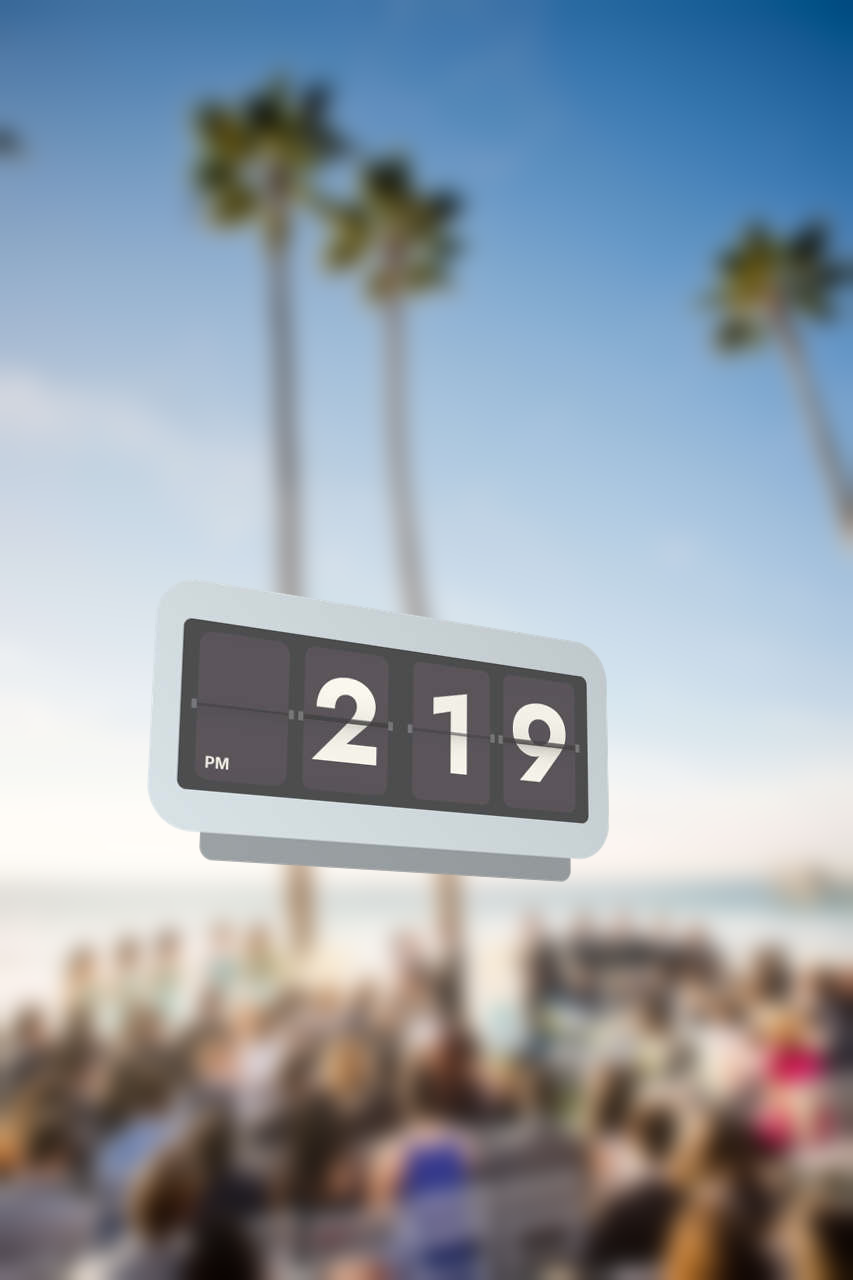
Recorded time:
h=2 m=19
